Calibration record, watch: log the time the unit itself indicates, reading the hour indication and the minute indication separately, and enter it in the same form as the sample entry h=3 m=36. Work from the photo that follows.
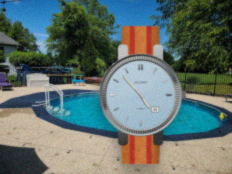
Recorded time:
h=4 m=53
